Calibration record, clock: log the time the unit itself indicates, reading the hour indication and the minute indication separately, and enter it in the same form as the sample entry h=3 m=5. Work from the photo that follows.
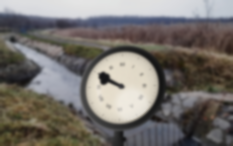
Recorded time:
h=9 m=50
